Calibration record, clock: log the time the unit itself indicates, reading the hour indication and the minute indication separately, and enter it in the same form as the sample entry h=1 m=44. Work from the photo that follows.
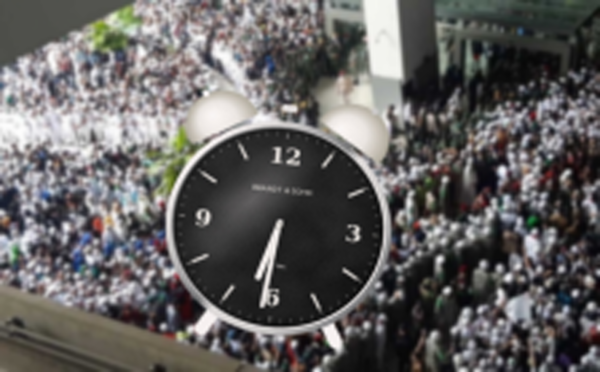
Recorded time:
h=6 m=31
